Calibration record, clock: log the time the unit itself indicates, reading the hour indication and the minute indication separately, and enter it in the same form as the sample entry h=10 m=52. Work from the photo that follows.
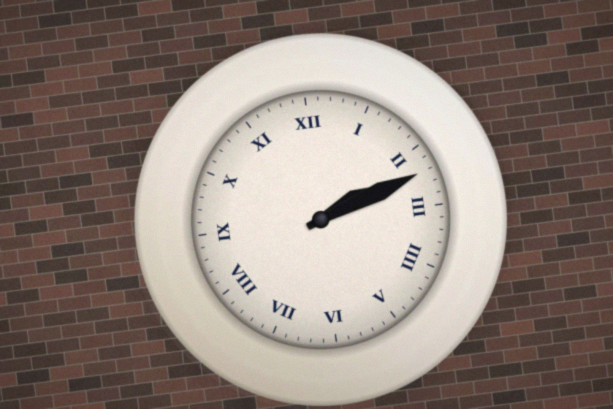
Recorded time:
h=2 m=12
